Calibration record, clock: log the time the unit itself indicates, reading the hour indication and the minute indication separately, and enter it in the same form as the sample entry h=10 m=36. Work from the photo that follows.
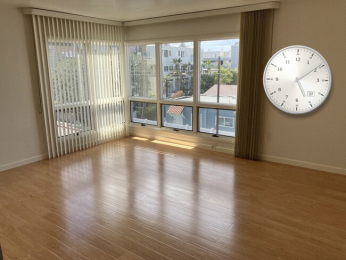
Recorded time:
h=5 m=9
